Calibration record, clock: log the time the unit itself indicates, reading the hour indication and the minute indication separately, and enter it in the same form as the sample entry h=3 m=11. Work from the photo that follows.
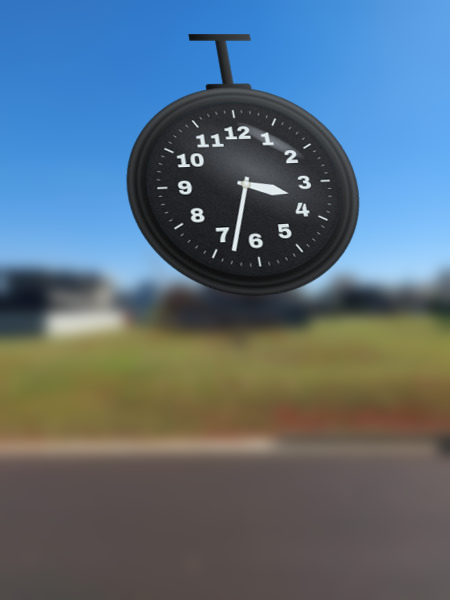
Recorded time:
h=3 m=33
